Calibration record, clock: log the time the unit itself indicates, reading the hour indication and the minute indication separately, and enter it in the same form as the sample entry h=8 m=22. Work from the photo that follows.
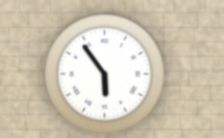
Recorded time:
h=5 m=54
